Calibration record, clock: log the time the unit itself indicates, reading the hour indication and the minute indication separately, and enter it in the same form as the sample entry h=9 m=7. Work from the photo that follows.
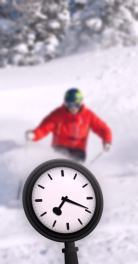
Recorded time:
h=7 m=19
